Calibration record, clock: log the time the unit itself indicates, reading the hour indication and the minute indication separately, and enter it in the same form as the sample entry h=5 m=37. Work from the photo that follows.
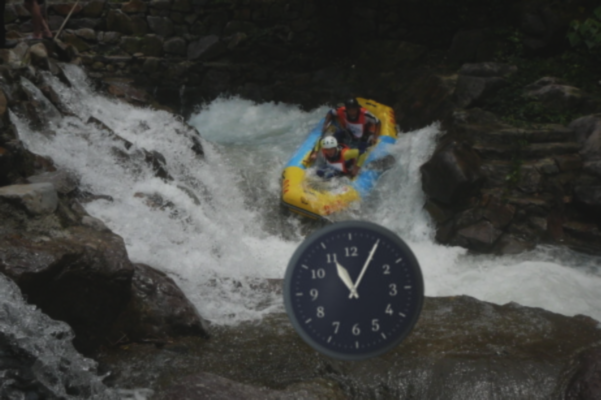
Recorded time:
h=11 m=5
